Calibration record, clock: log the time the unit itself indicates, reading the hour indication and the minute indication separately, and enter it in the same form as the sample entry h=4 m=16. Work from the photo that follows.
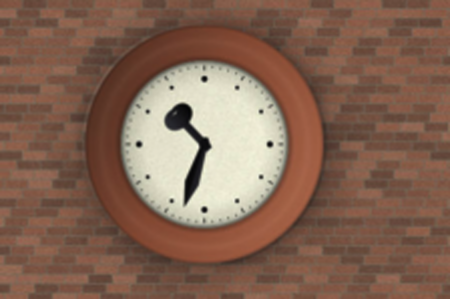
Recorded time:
h=10 m=33
